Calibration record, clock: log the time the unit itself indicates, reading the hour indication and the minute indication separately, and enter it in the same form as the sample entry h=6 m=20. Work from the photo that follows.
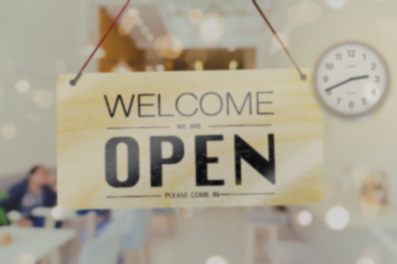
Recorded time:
h=2 m=41
